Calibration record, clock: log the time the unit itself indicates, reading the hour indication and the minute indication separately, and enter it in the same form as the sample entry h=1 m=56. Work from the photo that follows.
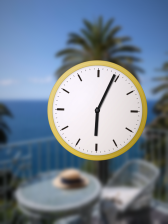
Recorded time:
h=6 m=4
